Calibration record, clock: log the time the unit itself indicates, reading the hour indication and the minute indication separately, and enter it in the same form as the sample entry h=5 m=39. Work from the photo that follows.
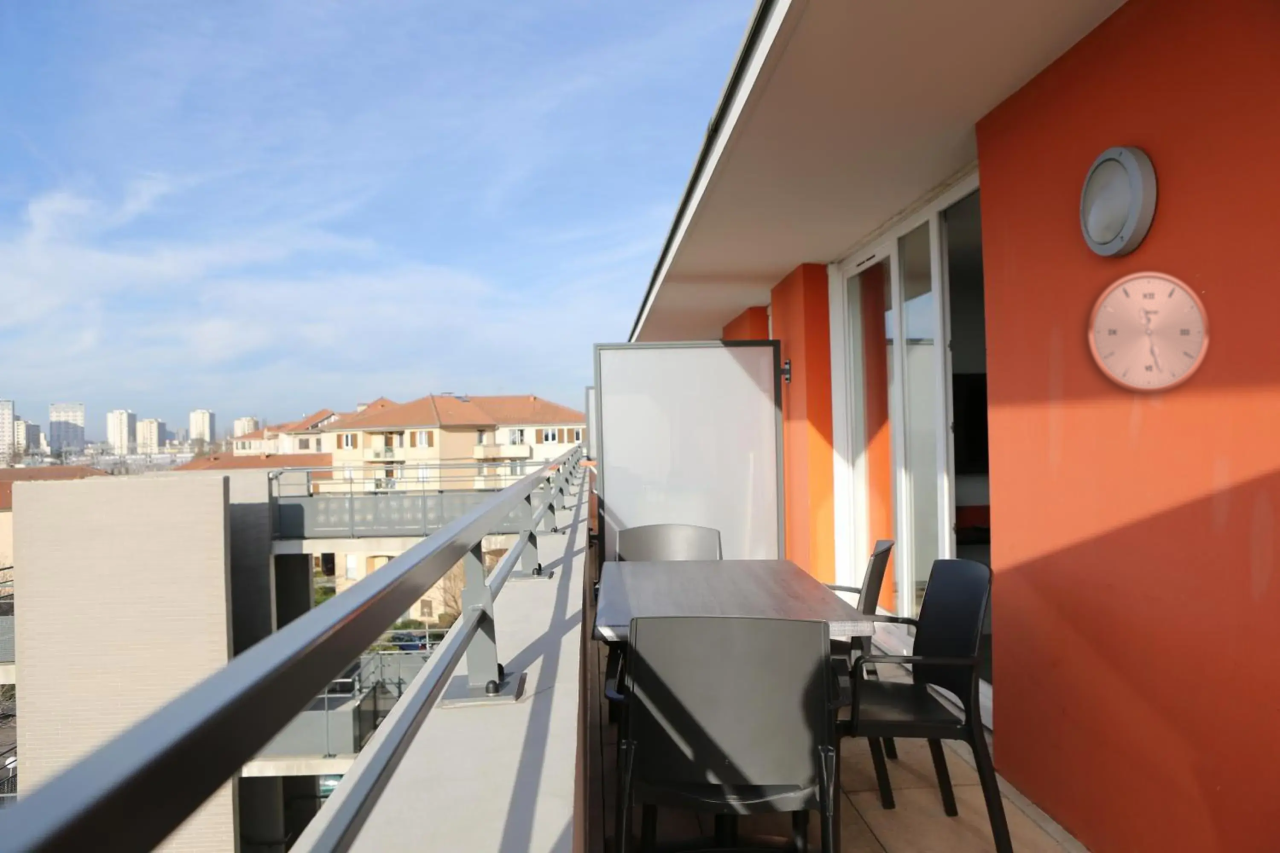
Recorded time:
h=11 m=27
